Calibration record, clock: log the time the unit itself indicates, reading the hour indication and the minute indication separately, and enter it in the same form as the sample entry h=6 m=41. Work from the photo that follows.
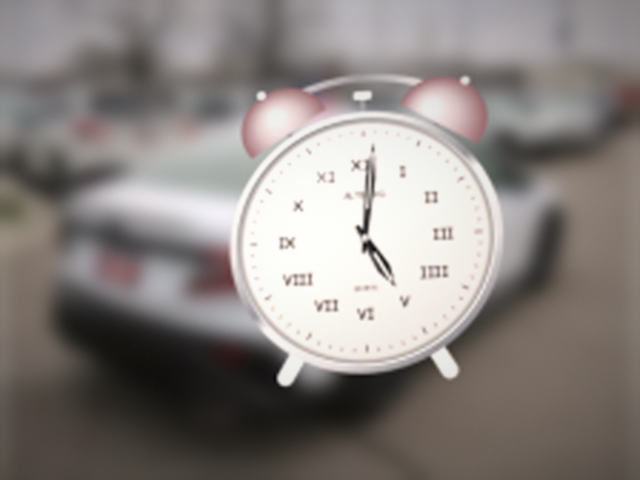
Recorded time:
h=5 m=1
